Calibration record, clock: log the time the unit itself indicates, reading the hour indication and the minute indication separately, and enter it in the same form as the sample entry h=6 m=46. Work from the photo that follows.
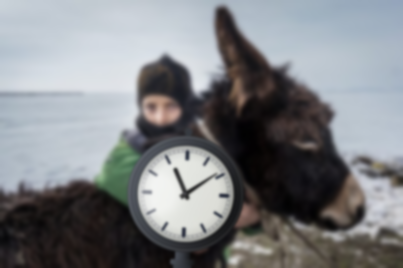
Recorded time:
h=11 m=9
